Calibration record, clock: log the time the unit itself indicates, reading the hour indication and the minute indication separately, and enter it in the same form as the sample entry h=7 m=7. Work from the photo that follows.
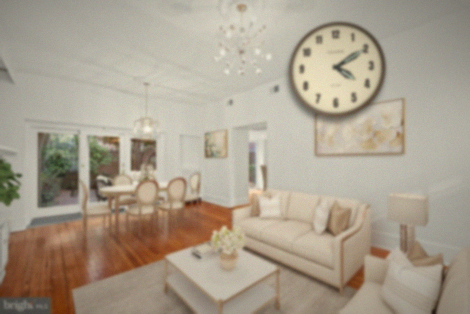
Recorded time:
h=4 m=10
